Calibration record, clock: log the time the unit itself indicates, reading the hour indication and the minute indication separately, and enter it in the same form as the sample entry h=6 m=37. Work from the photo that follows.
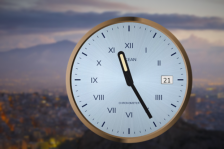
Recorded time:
h=11 m=25
